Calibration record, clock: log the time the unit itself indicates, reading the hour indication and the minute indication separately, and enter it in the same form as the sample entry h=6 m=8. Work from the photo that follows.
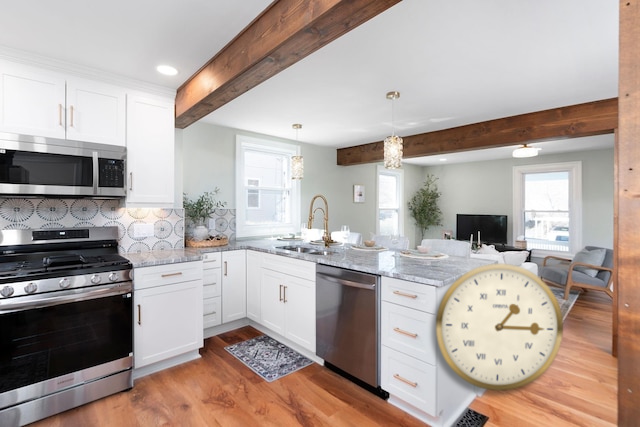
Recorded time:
h=1 m=15
